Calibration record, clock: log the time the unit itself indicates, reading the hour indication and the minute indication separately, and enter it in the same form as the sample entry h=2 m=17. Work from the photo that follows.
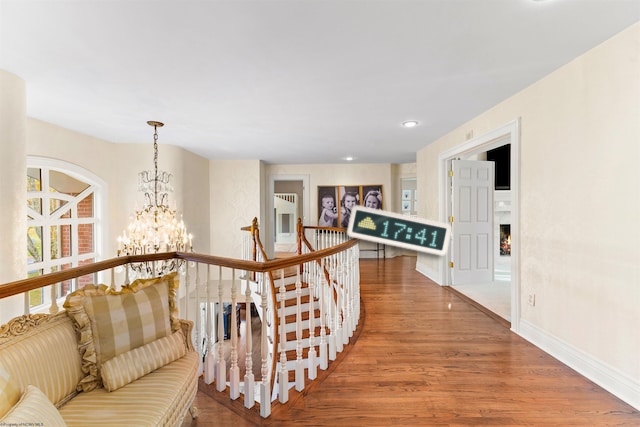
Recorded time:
h=17 m=41
